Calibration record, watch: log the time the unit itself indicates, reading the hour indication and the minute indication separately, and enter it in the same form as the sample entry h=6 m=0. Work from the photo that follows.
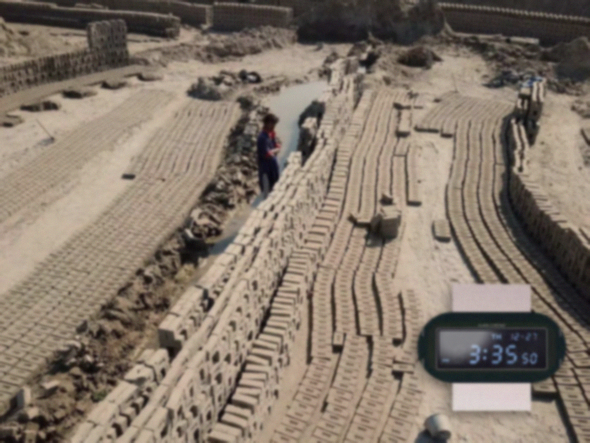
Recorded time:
h=3 m=35
